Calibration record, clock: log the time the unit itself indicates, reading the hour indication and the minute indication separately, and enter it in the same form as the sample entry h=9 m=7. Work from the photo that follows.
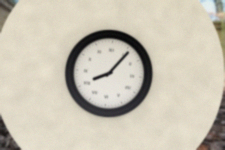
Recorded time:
h=8 m=6
